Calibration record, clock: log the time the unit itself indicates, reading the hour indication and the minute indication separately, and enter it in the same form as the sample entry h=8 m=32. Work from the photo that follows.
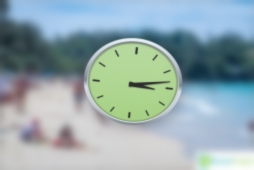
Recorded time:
h=3 m=13
